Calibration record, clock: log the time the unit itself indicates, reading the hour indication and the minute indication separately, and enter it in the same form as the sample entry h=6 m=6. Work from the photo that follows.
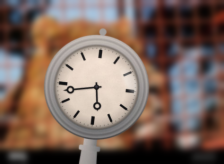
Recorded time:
h=5 m=43
